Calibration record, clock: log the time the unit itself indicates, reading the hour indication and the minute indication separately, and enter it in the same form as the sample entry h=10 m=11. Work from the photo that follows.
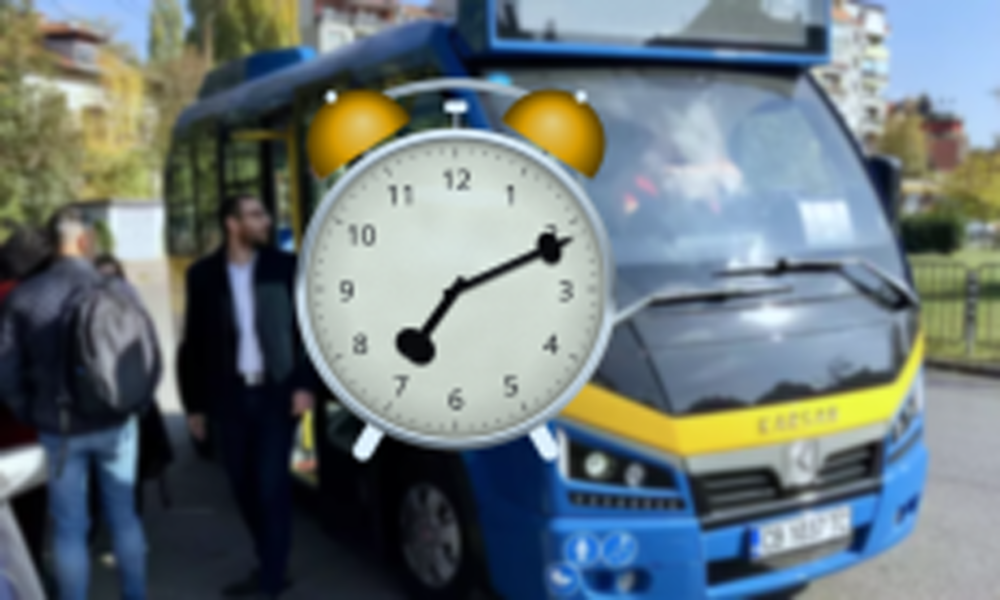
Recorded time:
h=7 m=11
